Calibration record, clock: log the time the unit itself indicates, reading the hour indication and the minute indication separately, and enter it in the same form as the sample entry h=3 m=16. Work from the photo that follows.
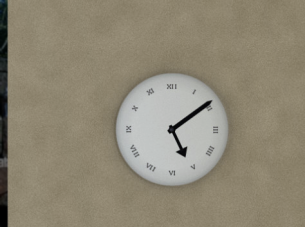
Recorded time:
h=5 m=9
